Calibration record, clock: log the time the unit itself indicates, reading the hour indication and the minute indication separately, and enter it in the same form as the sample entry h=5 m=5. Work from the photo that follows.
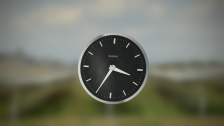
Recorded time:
h=3 m=35
